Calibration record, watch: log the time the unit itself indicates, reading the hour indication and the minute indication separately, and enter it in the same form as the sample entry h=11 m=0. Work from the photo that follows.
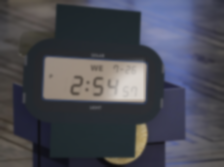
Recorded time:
h=2 m=54
